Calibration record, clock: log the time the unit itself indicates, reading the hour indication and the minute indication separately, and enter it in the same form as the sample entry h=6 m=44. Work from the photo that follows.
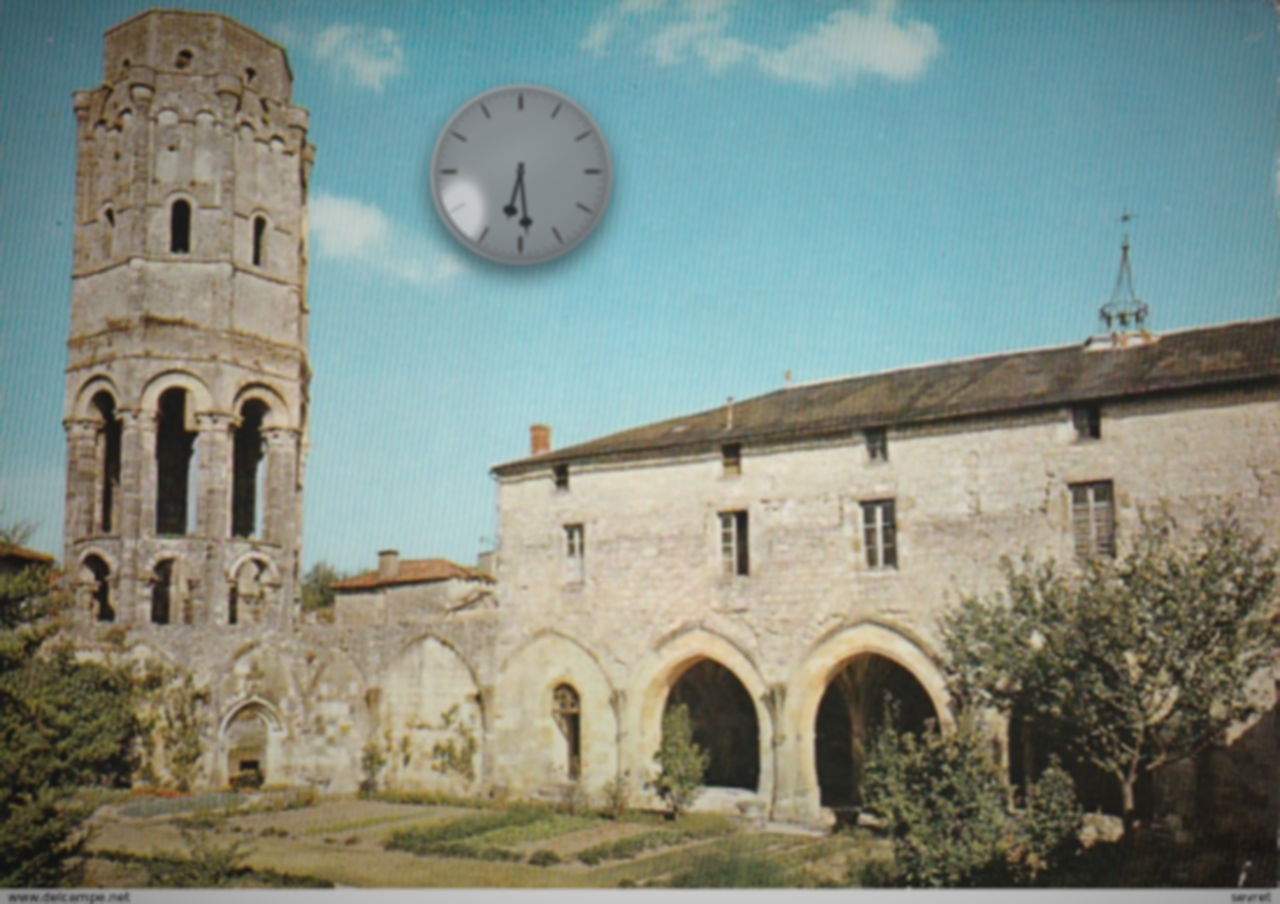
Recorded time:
h=6 m=29
